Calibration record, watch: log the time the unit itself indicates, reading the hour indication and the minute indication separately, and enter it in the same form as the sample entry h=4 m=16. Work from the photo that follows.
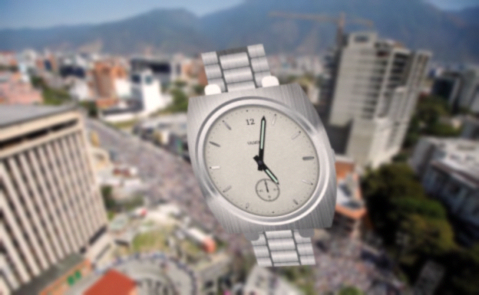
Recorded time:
h=5 m=3
